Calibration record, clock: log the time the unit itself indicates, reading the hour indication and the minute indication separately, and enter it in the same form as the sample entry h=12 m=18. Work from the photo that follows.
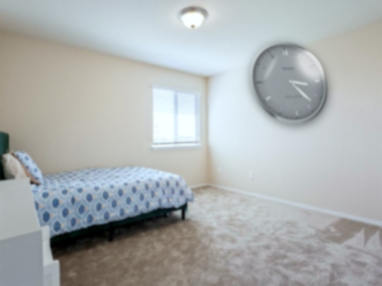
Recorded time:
h=3 m=23
